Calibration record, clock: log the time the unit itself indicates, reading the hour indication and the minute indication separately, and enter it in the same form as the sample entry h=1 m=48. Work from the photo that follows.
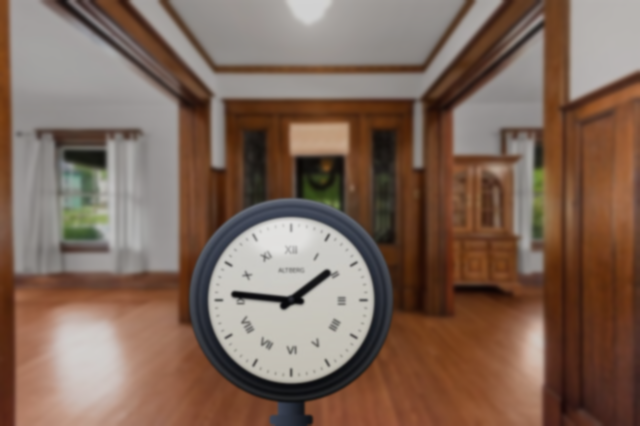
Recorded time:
h=1 m=46
